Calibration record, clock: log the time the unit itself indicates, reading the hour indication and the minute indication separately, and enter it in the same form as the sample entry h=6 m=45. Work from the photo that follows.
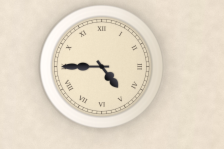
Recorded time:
h=4 m=45
